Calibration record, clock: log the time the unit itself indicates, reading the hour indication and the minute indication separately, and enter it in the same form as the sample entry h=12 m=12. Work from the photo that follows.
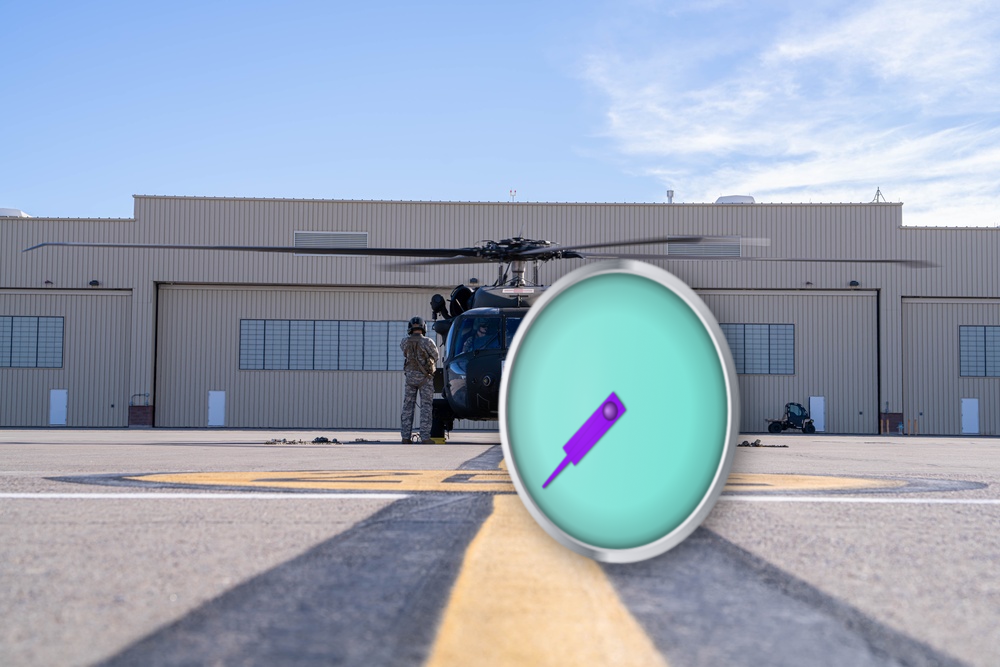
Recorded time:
h=7 m=38
